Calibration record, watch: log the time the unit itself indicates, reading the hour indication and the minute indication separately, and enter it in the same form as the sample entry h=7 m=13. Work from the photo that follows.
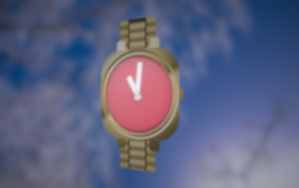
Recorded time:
h=11 m=1
